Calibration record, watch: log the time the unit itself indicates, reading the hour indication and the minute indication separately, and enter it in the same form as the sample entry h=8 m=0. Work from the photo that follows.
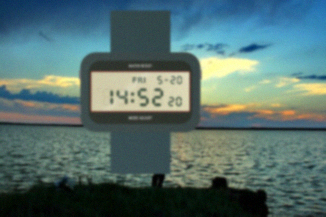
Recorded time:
h=14 m=52
